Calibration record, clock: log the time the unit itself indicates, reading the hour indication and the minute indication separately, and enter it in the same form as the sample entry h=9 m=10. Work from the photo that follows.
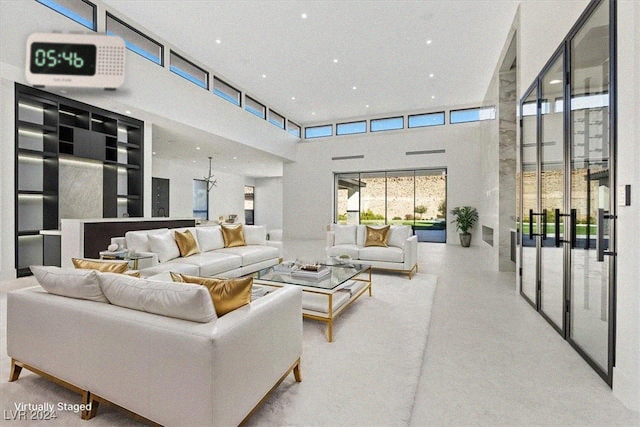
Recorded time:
h=5 m=46
